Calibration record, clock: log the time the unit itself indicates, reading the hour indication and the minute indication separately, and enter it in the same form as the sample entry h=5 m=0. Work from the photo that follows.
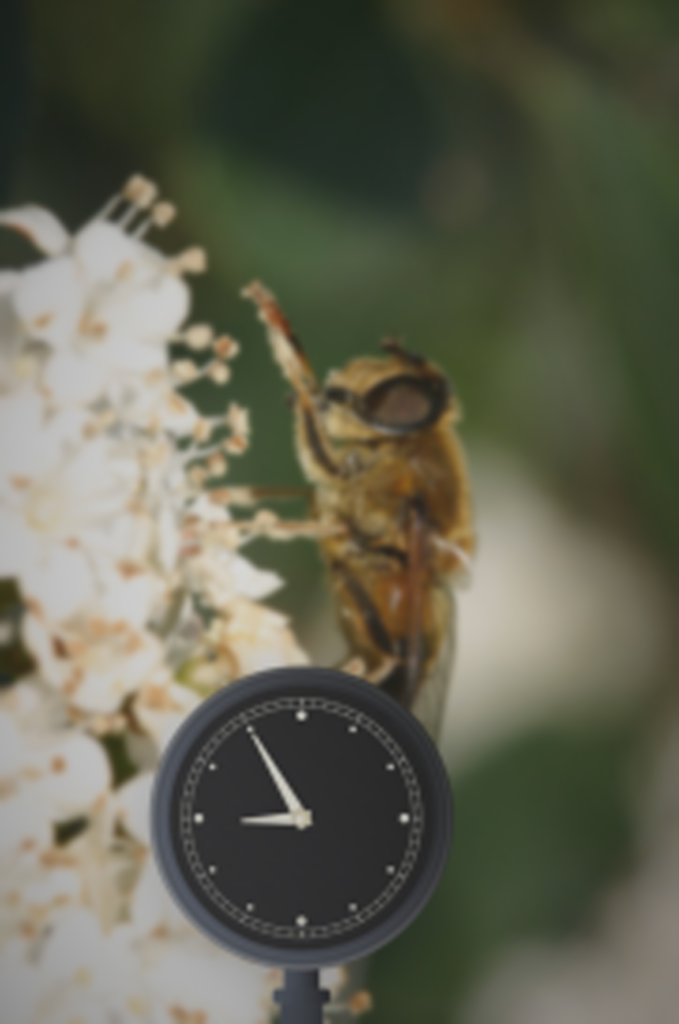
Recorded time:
h=8 m=55
